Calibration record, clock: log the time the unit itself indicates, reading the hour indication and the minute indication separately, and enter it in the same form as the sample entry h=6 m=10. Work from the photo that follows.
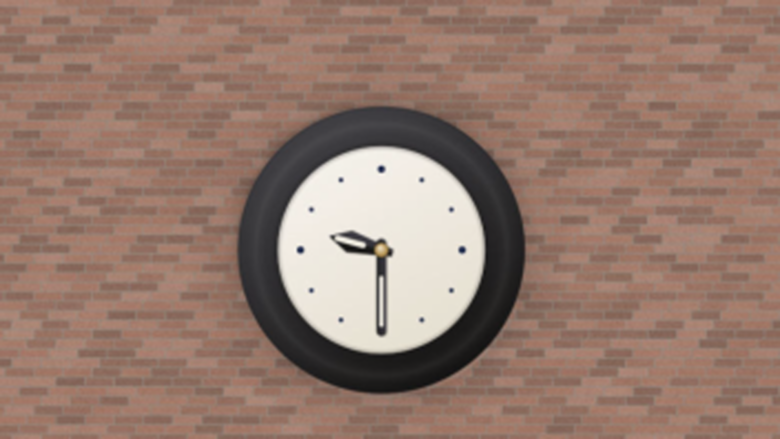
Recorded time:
h=9 m=30
